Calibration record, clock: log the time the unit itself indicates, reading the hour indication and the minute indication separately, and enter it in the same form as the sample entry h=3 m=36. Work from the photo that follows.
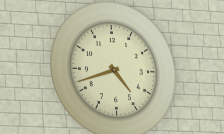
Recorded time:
h=4 m=42
